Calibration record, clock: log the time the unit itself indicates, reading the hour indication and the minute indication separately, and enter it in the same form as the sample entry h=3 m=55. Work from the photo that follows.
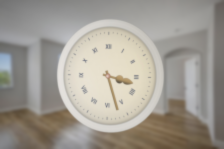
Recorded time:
h=3 m=27
